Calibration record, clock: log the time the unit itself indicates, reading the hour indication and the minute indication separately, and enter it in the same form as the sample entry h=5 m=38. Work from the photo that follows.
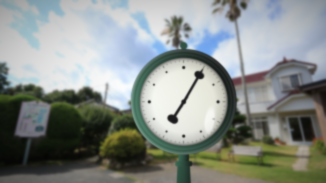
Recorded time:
h=7 m=5
